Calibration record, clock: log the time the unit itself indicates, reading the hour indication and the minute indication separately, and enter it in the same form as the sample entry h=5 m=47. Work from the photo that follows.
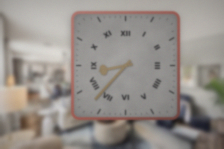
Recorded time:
h=8 m=37
